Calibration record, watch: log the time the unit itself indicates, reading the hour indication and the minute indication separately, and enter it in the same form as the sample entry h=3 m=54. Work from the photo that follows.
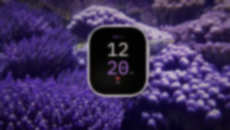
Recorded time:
h=12 m=20
